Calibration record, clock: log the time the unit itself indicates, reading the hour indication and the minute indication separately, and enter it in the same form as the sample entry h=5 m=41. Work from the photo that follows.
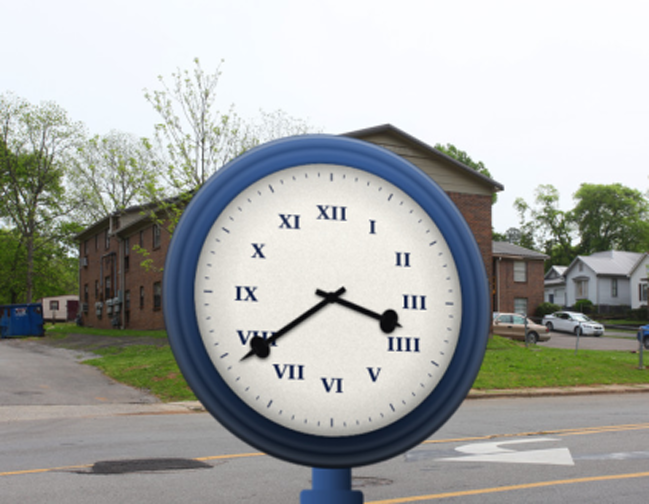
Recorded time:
h=3 m=39
